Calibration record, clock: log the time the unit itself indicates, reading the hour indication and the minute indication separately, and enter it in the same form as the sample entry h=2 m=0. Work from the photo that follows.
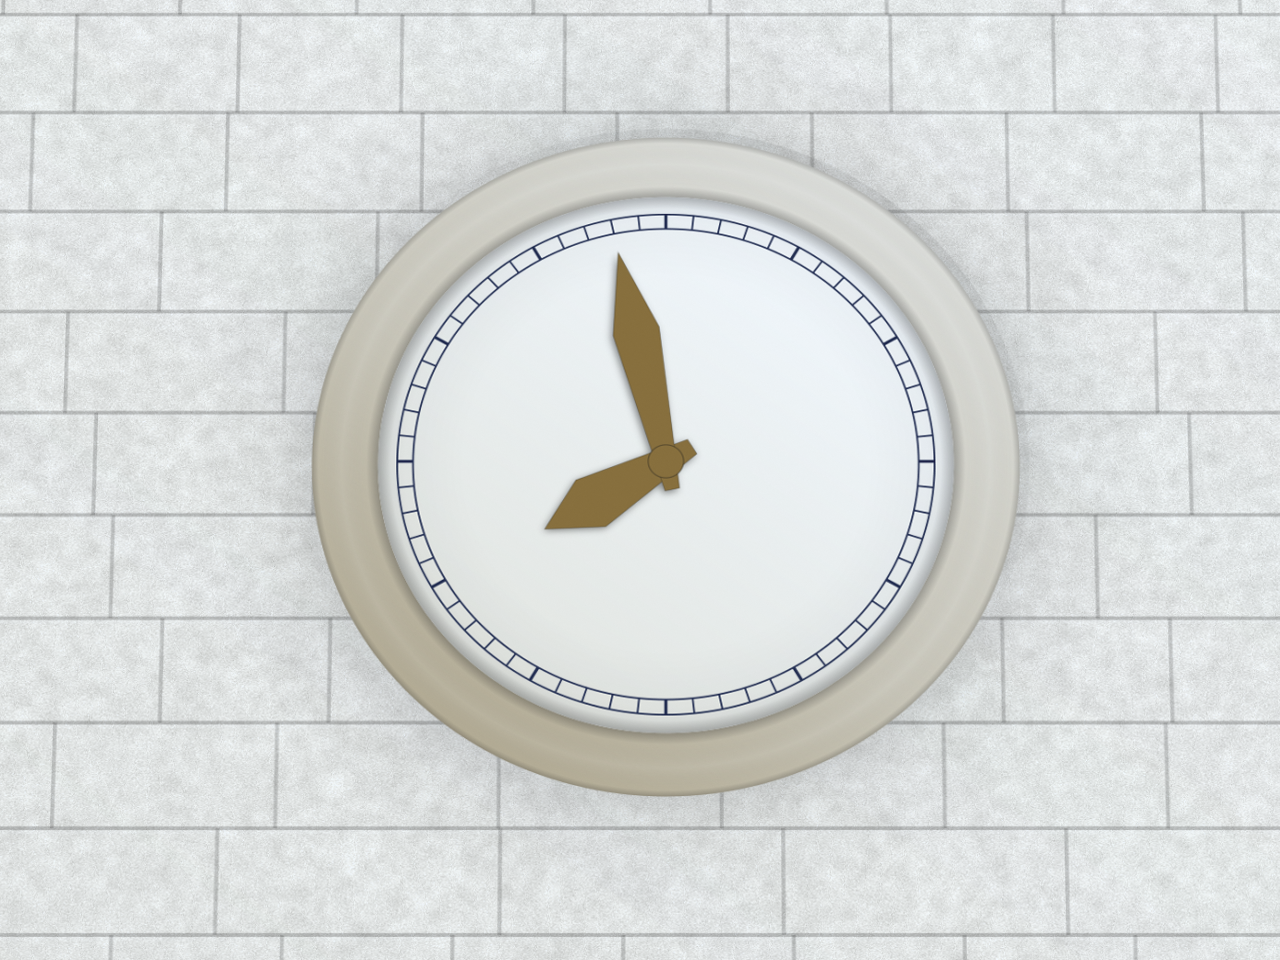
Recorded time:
h=7 m=58
